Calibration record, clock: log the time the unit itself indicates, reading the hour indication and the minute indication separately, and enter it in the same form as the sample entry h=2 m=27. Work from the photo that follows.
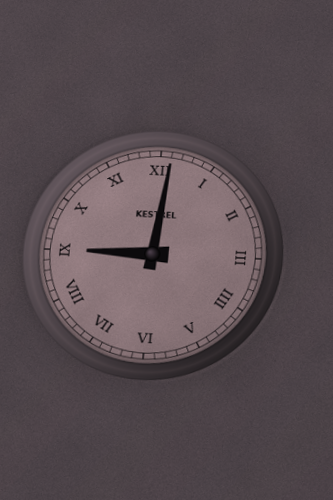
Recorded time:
h=9 m=1
